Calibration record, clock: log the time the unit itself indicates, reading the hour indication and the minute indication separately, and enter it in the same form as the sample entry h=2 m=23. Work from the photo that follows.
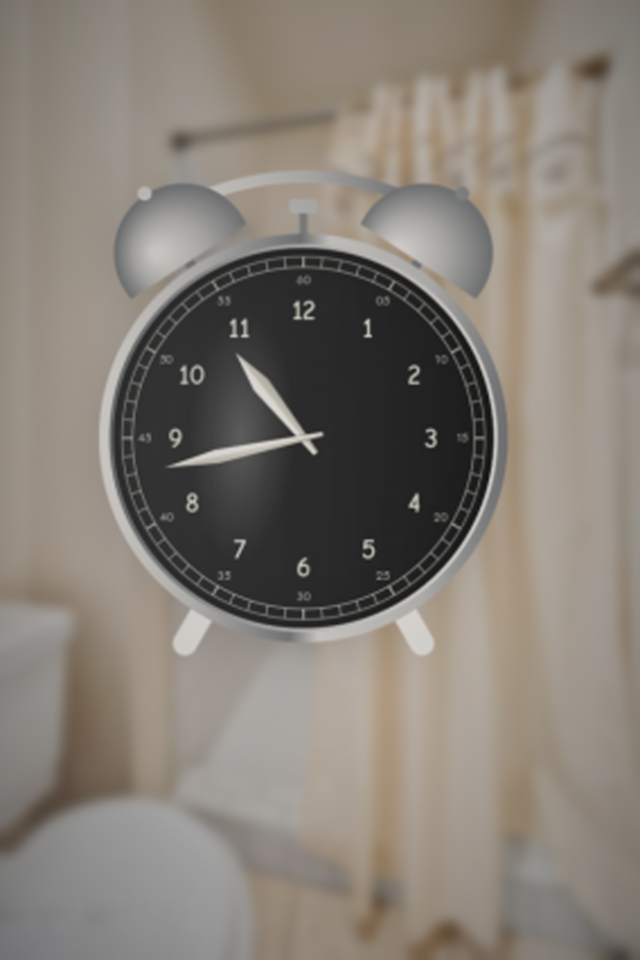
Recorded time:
h=10 m=43
